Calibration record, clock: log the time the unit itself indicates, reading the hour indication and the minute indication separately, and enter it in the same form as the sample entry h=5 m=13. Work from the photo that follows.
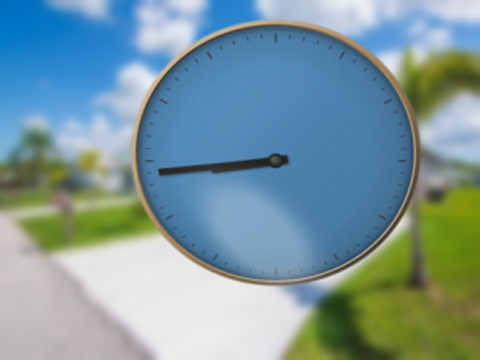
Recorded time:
h=8 m=44
